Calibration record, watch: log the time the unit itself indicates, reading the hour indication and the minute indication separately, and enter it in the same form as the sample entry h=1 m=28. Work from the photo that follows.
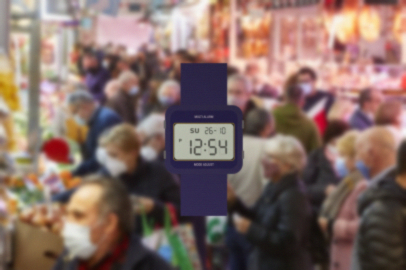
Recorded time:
h=12 m=54
